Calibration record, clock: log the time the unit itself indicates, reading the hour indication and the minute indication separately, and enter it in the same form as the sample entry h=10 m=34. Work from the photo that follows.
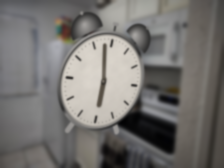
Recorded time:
h=5 m=58
